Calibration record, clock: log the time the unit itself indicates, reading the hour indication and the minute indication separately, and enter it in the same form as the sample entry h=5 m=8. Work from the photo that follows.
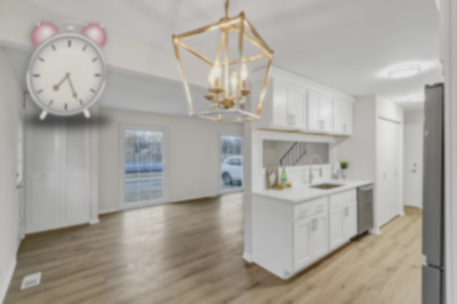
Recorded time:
h=7 m=26
